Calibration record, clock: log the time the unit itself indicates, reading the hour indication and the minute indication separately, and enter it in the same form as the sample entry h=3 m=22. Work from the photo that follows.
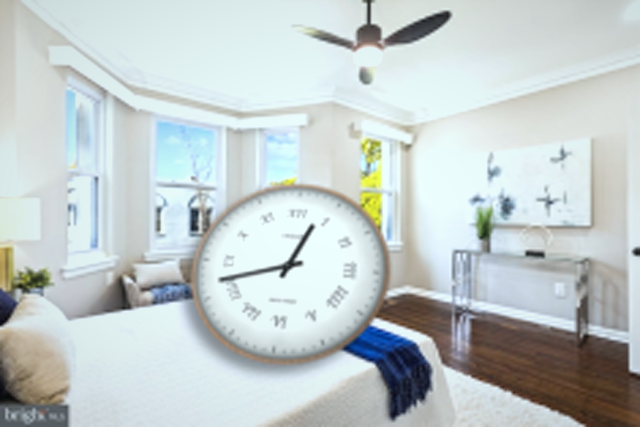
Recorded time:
h=12 m=42
